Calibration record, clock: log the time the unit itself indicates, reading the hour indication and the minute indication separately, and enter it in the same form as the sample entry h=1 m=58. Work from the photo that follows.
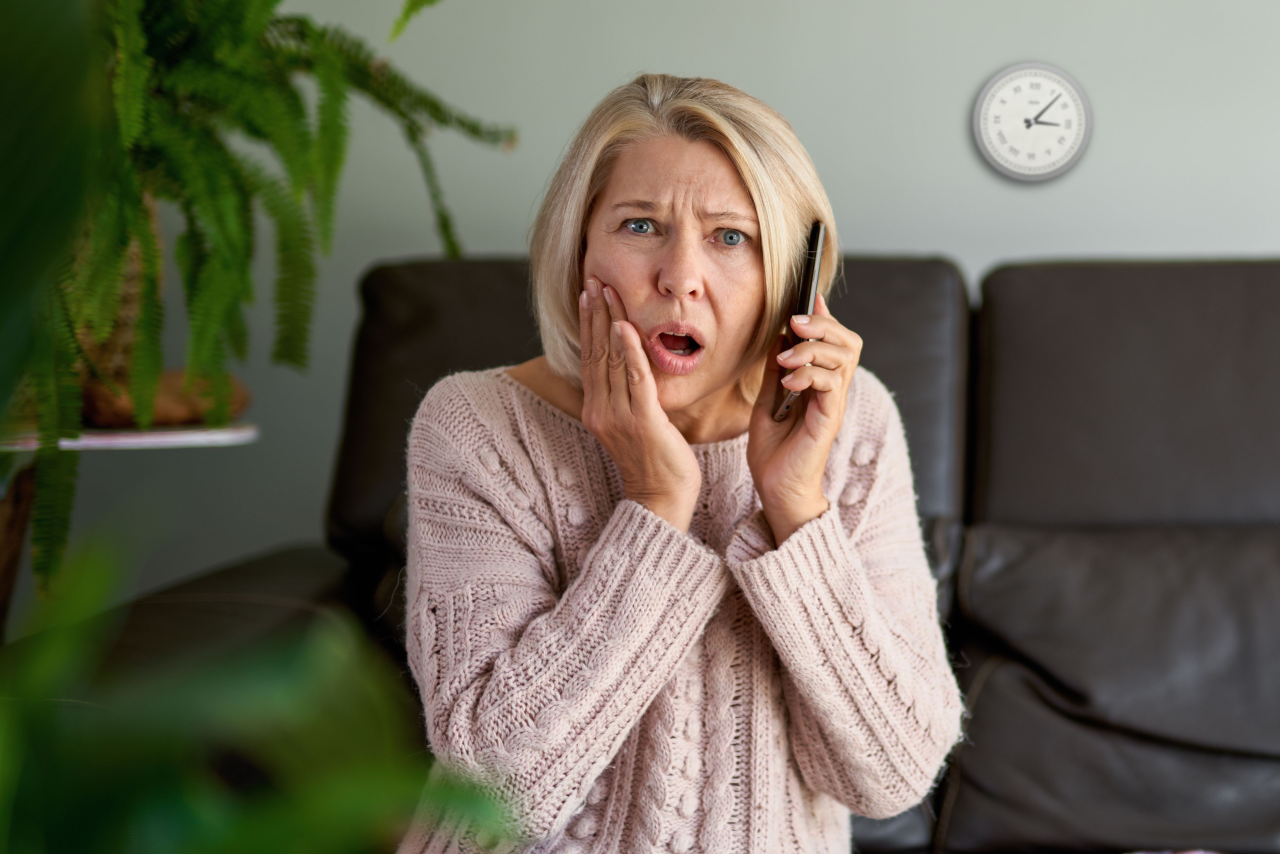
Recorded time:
h=3 m=7
